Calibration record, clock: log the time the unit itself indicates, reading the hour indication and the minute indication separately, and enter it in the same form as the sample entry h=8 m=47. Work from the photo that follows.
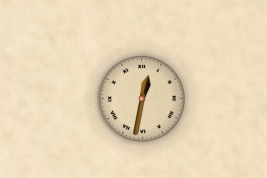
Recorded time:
h=12 m=32
